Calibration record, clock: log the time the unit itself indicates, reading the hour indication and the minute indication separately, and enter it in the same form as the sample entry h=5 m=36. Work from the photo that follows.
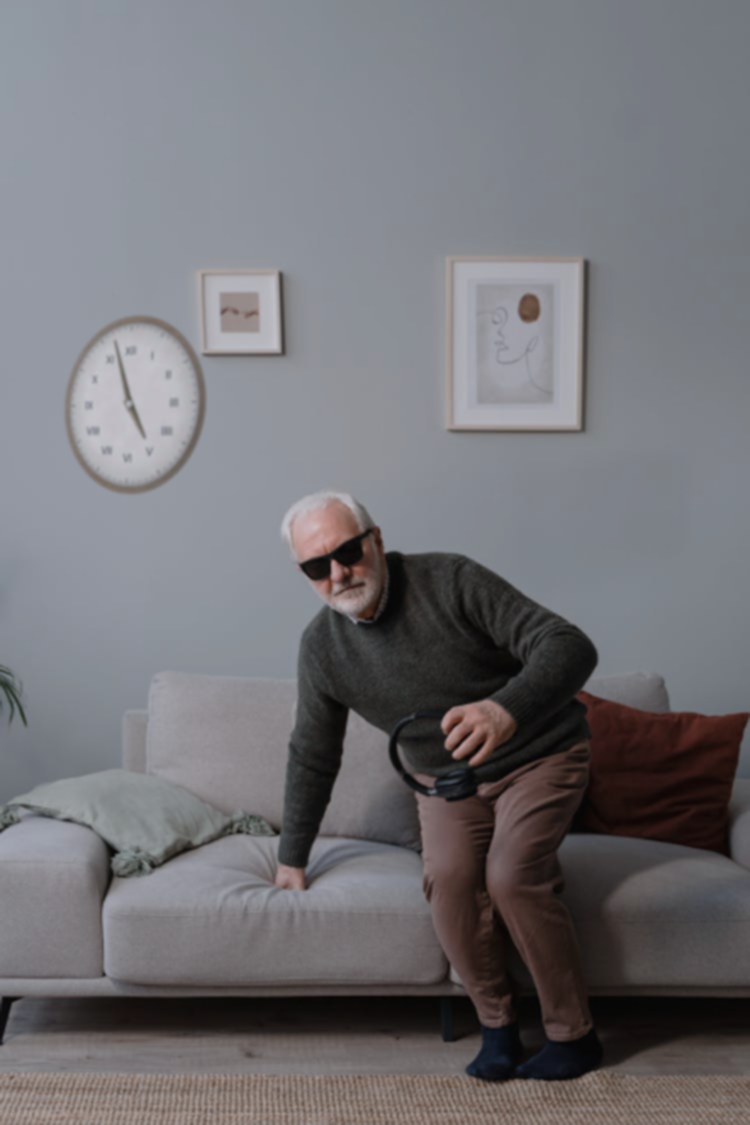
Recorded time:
h=4 m=57
